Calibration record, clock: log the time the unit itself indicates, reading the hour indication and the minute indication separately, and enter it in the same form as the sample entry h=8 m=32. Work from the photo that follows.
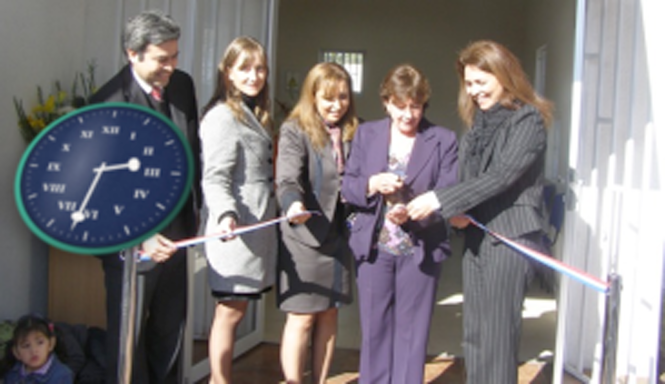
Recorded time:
h=2 m=32
